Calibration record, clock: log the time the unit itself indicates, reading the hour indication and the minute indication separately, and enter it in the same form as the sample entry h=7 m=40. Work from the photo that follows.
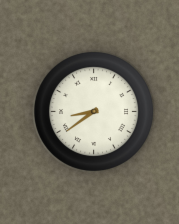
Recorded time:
h=8 m=39
